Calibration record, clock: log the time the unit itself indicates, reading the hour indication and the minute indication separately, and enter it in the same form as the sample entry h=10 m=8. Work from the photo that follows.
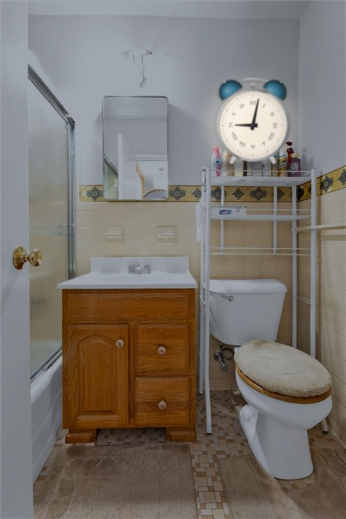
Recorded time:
h=9 m=2
